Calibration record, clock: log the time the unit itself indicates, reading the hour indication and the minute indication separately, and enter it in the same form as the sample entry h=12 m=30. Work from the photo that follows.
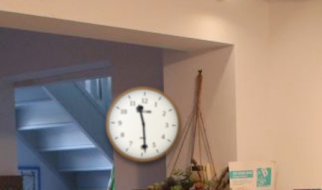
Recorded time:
h=11 m=29
